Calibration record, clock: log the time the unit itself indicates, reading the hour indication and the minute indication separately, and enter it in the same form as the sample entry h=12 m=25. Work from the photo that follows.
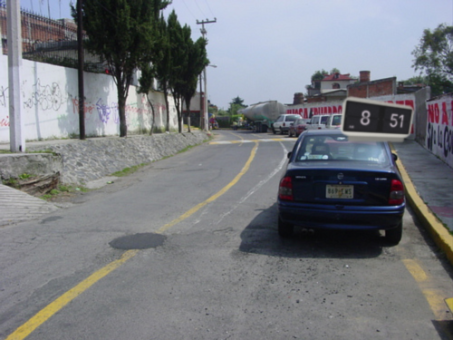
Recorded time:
h=8 m=51
